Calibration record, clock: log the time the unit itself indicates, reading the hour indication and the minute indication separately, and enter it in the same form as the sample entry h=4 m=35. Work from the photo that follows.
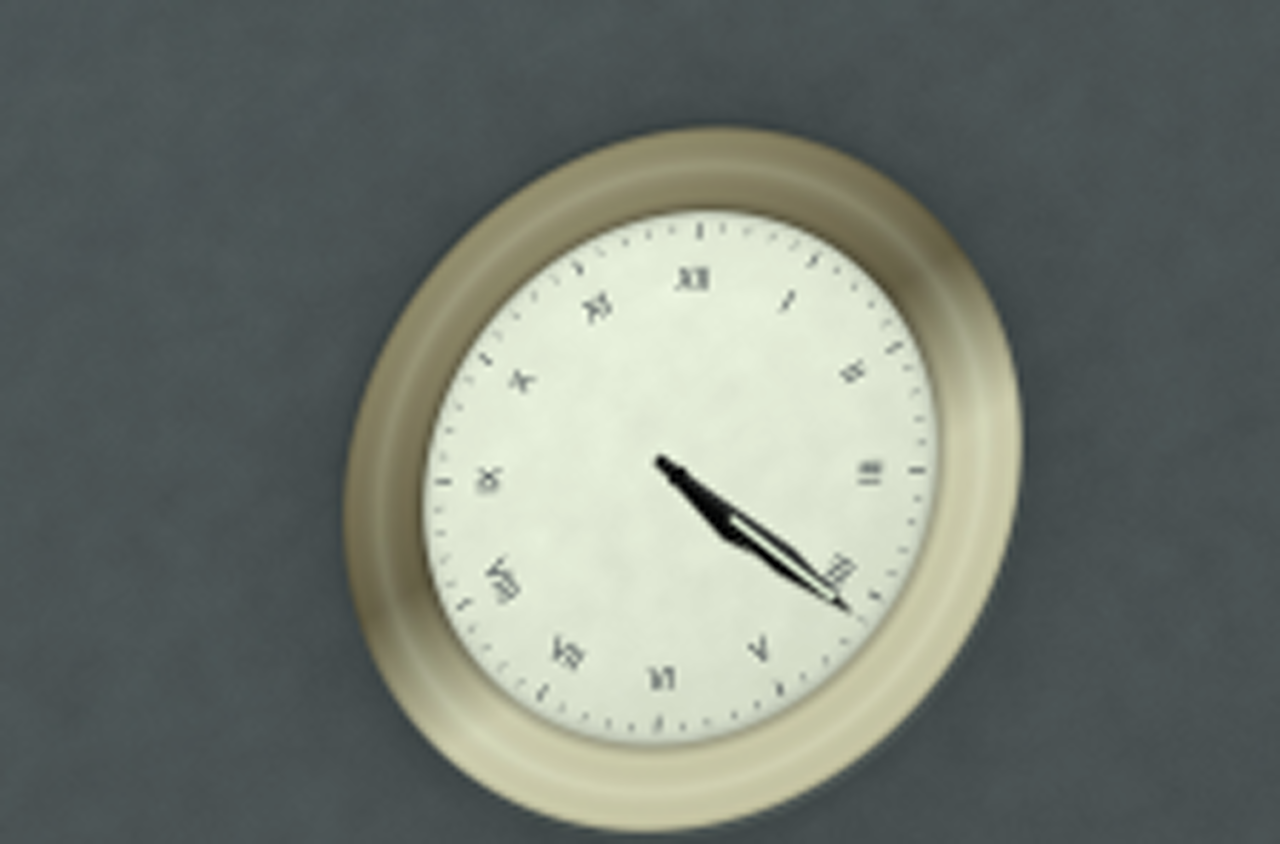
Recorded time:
h=4 m=21
